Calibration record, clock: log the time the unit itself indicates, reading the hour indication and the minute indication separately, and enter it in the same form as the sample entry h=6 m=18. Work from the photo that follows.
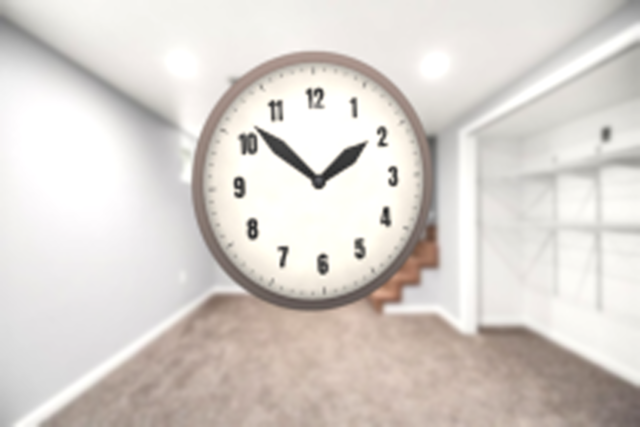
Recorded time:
h=1 m=52
